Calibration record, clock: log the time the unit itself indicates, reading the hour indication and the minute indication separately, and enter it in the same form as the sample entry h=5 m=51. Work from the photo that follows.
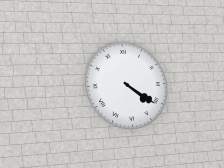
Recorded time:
h=4 m=21
